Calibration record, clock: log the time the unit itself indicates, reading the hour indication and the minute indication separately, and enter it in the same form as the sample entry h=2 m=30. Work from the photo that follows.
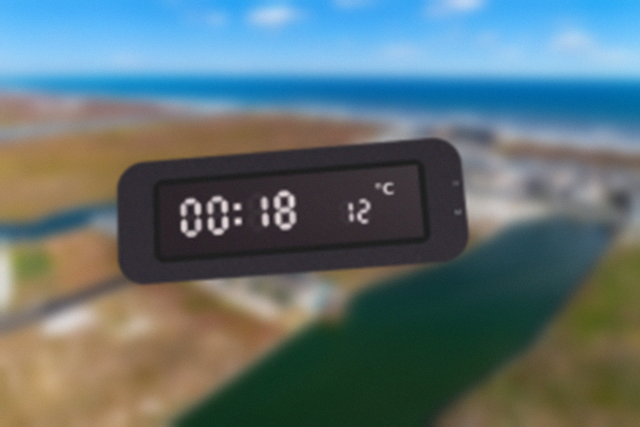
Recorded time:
h=0 m=18
